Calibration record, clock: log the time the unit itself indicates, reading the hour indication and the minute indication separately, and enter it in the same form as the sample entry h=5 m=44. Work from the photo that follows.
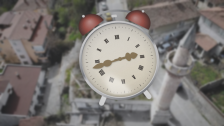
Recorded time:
h=2 m=43
